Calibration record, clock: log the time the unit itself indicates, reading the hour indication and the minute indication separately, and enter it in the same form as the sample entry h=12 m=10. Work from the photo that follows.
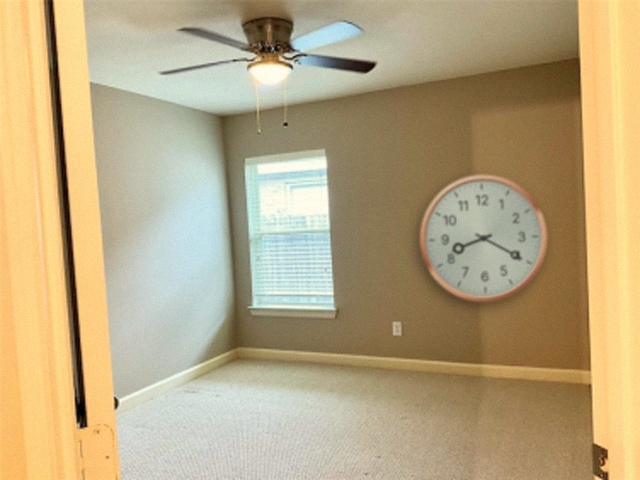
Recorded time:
h=8 m=20
